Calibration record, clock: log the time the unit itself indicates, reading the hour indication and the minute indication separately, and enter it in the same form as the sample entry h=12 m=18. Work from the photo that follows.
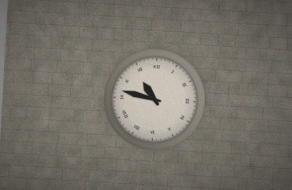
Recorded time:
h=10 m=47
